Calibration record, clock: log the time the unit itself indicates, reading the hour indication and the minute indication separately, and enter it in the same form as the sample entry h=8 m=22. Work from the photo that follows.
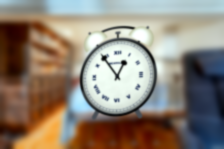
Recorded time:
h=12 m=54
